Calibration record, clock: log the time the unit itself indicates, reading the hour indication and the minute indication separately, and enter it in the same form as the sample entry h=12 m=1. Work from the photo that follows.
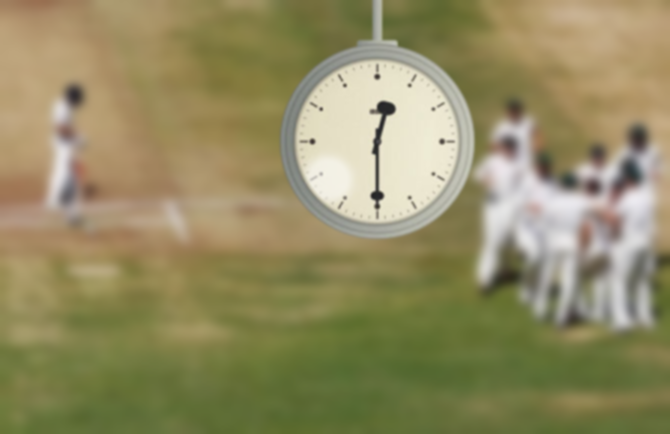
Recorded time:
h=12 m=30
